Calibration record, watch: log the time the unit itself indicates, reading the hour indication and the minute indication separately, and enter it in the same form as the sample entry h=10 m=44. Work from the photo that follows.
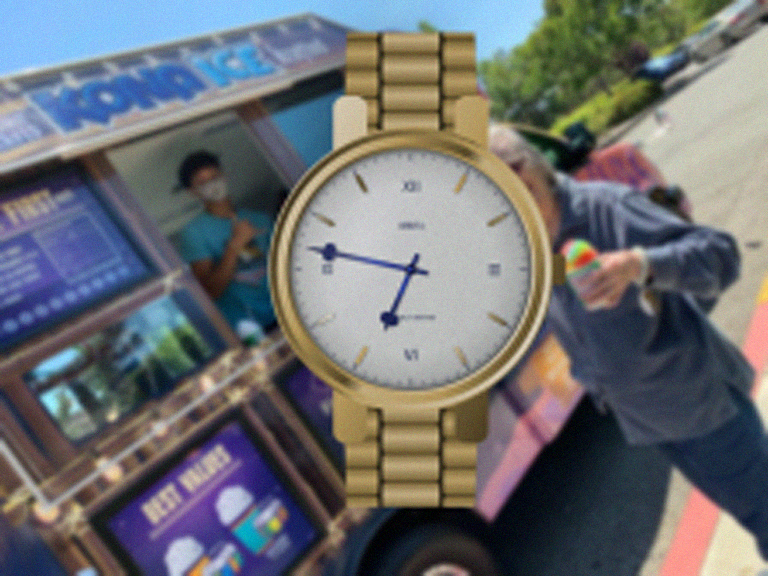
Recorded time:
h=6 m=47
